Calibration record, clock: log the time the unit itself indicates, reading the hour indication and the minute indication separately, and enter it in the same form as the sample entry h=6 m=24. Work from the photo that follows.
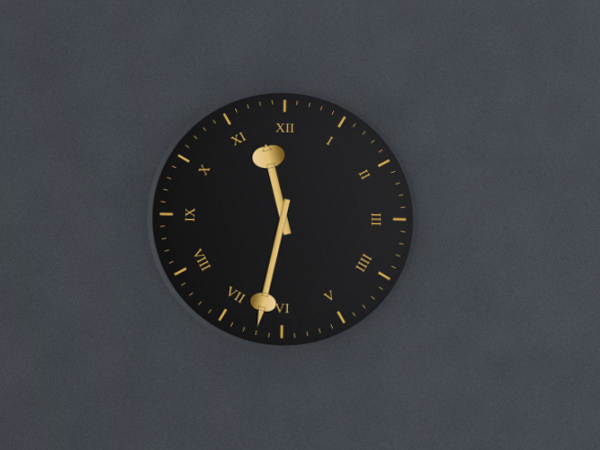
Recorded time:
h=11 m=32
